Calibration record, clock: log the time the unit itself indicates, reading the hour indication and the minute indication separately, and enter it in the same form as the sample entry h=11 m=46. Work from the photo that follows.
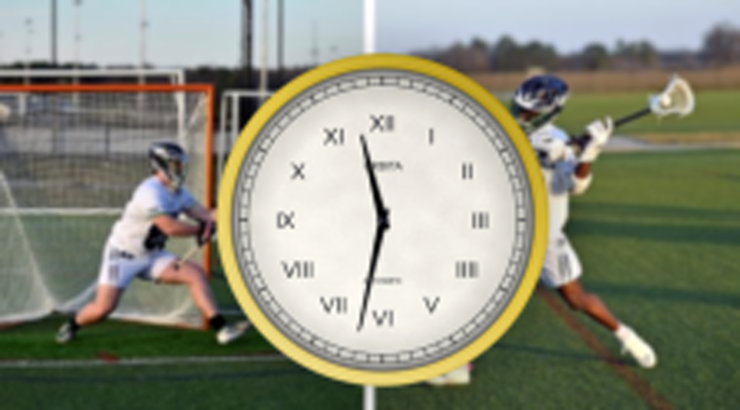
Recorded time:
h=11 m=32
